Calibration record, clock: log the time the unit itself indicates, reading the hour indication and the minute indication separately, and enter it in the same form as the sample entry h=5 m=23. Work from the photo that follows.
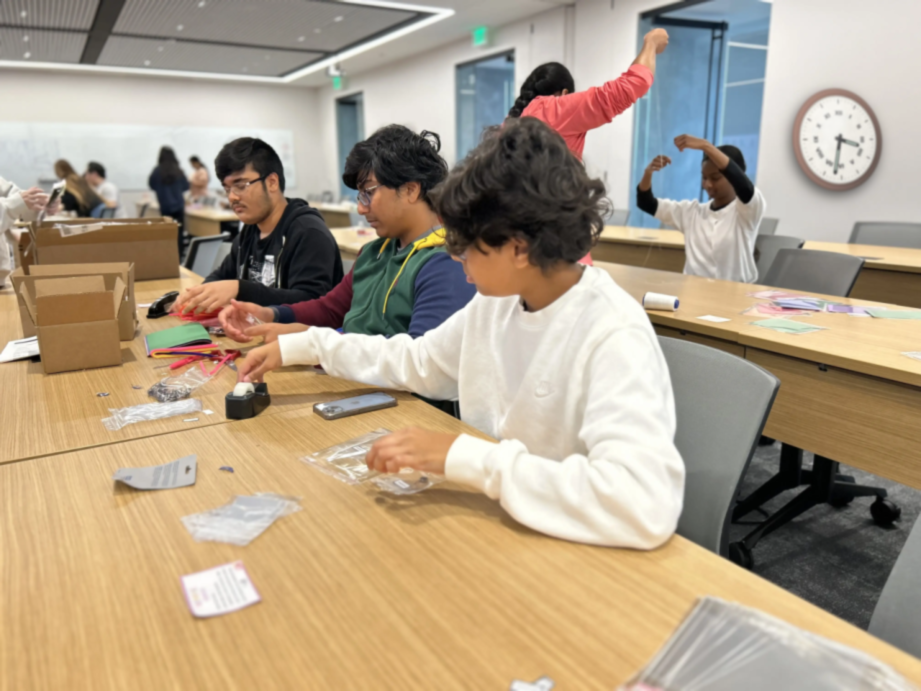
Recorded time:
h=3 m=32
